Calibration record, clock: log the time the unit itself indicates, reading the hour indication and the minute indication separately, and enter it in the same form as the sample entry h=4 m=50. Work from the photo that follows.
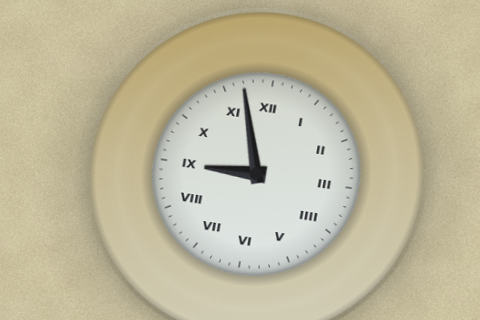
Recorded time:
h=8 m=57
